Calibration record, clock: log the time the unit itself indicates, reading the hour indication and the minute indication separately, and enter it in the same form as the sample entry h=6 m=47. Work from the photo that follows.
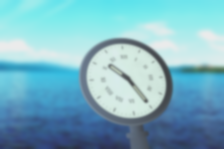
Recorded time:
h=10 m=25
